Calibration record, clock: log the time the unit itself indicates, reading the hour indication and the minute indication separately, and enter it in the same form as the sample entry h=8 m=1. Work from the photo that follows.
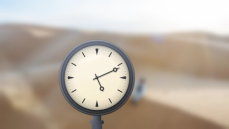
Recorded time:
h=5 m=11
